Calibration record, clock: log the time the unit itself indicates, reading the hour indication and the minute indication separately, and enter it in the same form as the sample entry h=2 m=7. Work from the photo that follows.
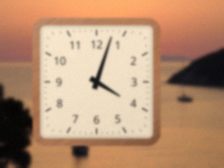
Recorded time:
h=4 m=3
